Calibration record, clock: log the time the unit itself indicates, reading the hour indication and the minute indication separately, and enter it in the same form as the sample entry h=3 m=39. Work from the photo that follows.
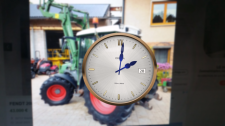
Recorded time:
h=2 m=1
